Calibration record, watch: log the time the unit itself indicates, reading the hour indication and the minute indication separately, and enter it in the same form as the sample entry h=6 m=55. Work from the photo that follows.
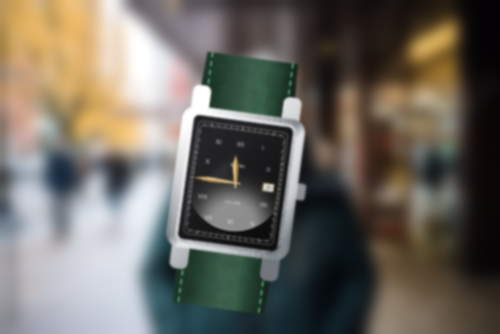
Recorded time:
h=11 m=45
